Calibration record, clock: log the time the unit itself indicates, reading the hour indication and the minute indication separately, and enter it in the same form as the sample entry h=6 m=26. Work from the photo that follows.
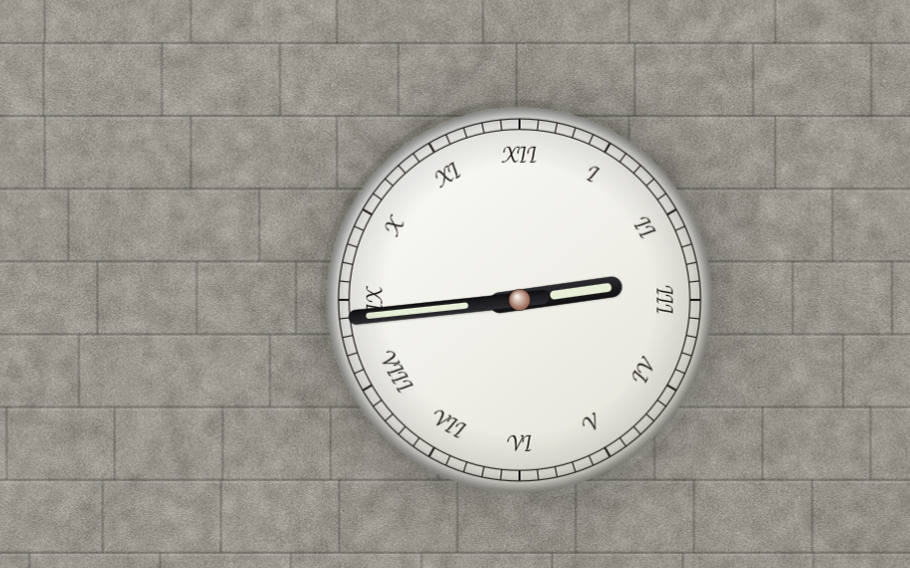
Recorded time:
h=2 m=44
